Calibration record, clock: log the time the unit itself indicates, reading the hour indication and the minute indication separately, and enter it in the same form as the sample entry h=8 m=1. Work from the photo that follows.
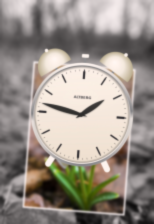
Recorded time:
h=1 m=47
